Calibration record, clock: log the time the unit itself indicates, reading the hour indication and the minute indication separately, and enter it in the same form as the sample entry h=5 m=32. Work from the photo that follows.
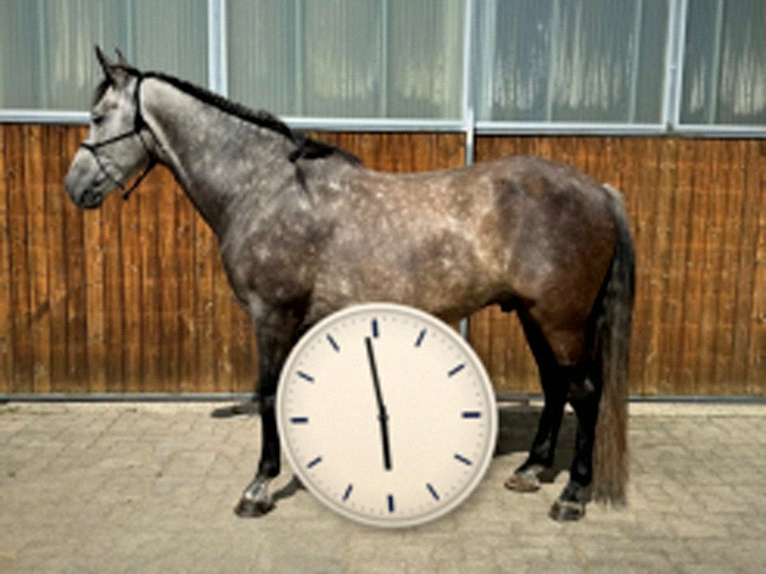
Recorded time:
h=5 m=59
